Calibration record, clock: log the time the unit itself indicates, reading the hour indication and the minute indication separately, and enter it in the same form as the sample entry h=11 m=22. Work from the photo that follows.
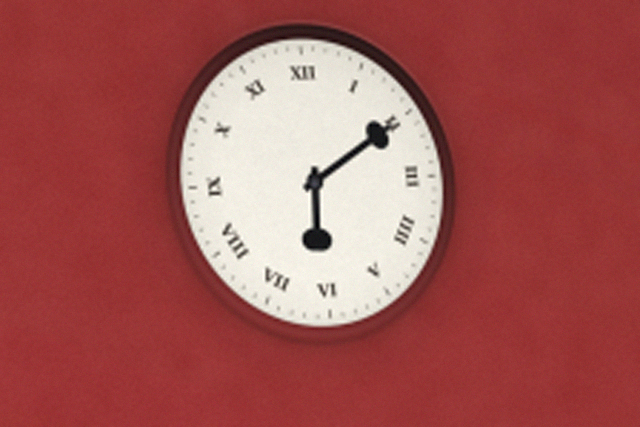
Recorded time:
h=6 m=10
